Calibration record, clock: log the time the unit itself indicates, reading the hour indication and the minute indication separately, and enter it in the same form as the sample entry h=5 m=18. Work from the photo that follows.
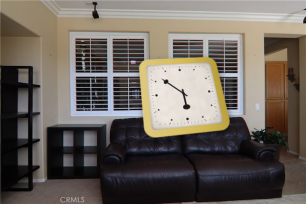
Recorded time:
h=5 m=52
